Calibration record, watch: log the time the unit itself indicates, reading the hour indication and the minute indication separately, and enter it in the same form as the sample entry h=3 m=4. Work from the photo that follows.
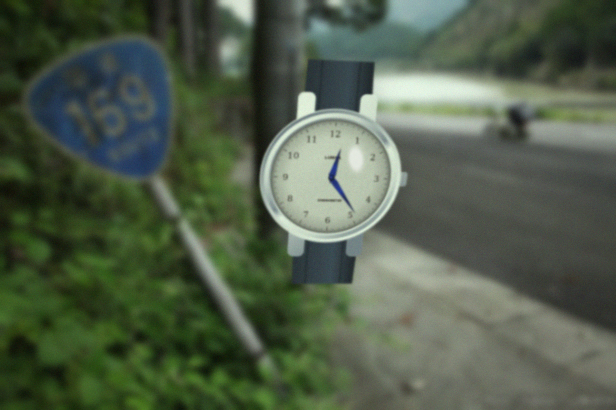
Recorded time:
h=12 m=24
